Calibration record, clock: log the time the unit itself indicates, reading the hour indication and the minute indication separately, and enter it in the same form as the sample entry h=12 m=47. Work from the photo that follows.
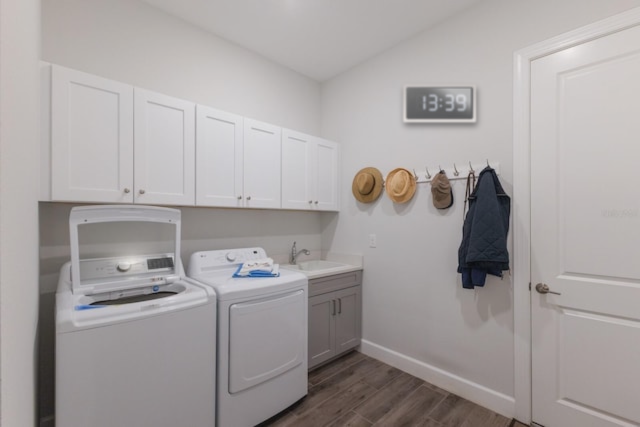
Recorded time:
h=13 m=39
